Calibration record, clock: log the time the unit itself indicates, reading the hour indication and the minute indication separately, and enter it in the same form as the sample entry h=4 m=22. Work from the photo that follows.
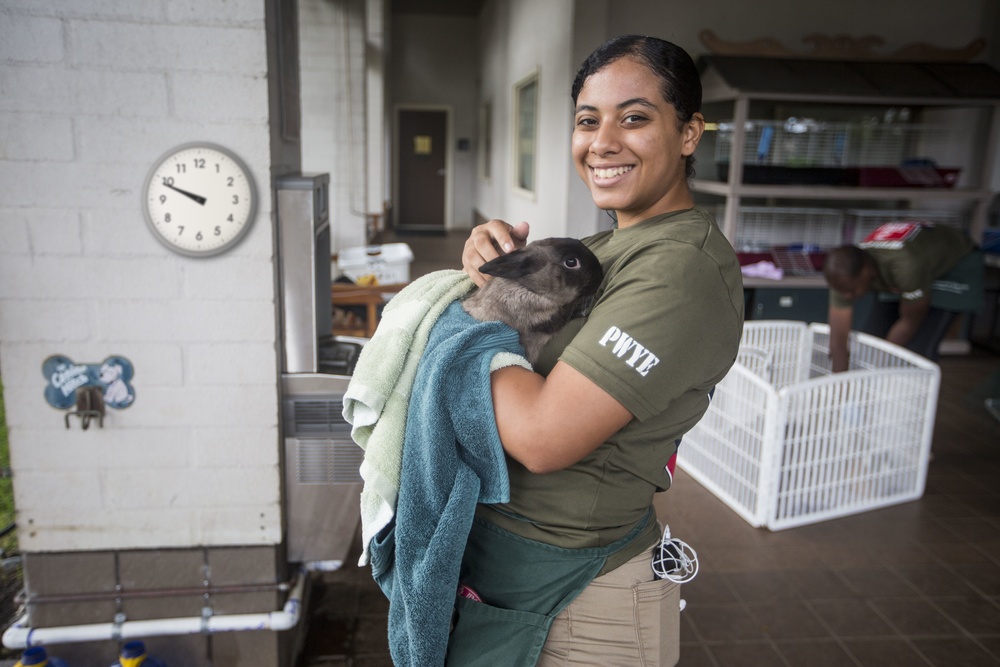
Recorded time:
h=9 m=49
